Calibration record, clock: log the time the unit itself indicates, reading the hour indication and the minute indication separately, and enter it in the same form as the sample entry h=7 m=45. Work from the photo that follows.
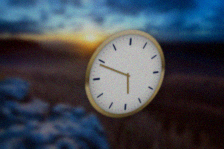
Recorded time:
h=5 m=49
